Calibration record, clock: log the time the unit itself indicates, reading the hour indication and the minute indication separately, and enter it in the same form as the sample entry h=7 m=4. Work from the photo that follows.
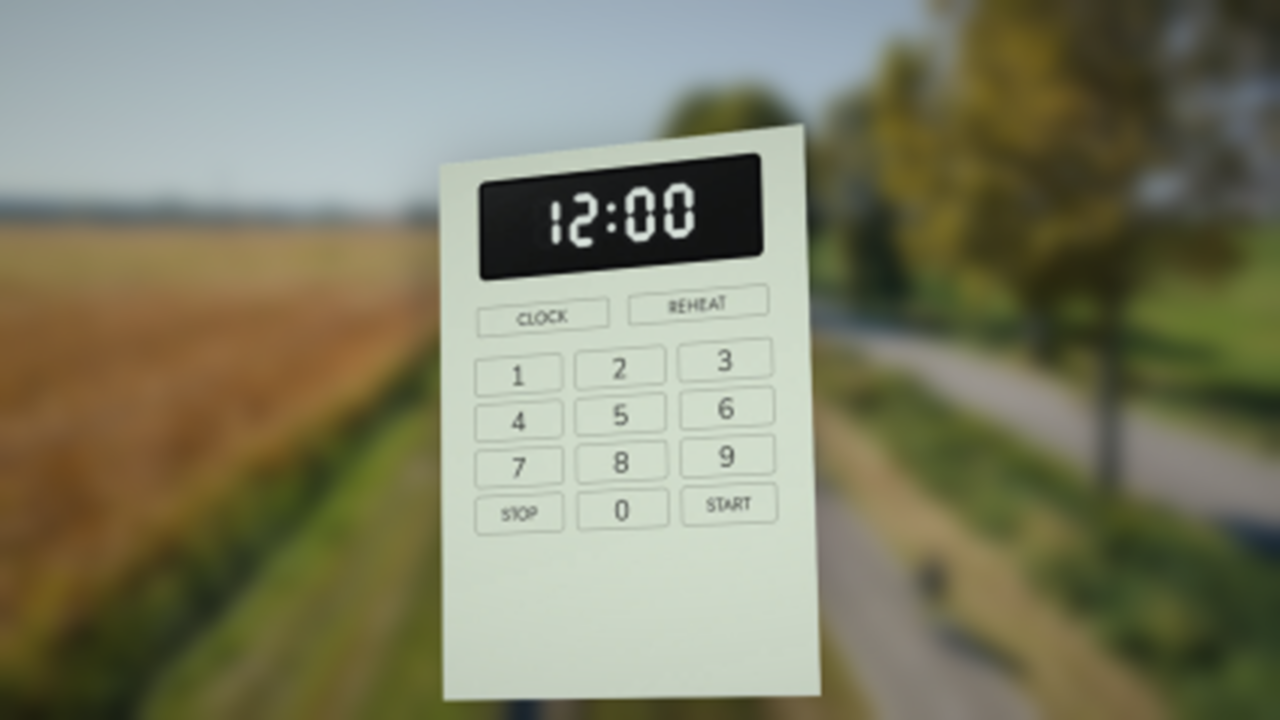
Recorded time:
h=12 m=0
